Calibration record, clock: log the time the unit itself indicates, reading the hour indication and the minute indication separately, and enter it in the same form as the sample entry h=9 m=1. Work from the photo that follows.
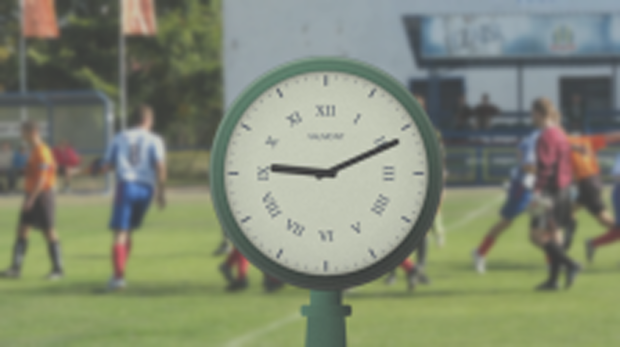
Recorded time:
h=9 m=11
